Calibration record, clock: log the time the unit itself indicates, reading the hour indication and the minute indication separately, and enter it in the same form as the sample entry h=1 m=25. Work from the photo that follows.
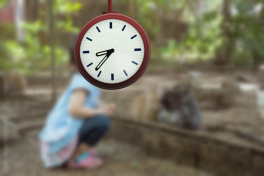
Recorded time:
h=8 m=37
